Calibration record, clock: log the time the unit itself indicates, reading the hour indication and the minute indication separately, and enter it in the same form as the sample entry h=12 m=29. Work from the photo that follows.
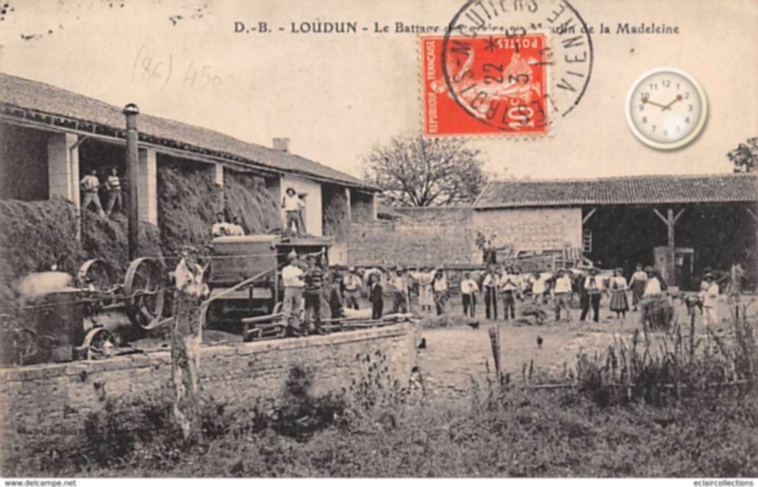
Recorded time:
h=1 m=48
